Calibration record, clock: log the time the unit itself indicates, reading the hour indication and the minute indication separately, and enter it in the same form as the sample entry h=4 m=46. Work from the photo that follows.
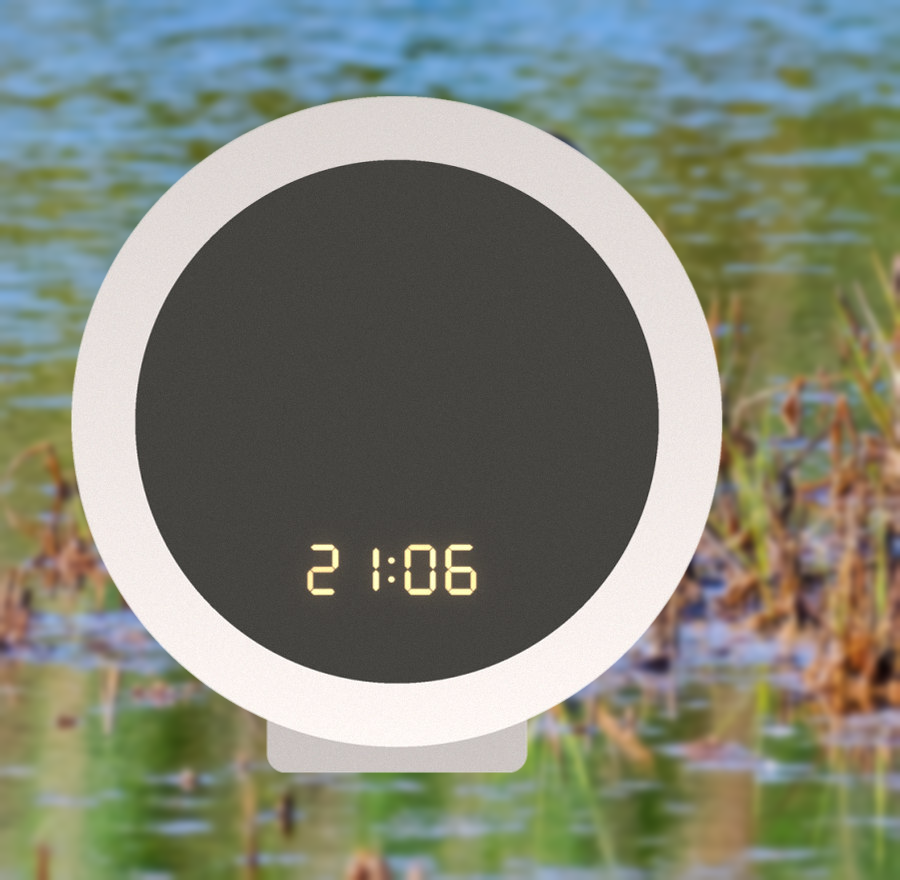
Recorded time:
h=21 m=6
